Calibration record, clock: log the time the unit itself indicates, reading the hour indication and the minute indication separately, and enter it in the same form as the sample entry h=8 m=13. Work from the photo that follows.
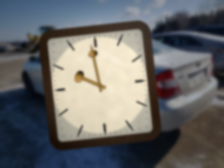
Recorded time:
h=9 m=59
